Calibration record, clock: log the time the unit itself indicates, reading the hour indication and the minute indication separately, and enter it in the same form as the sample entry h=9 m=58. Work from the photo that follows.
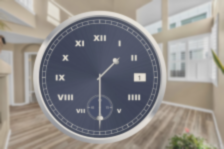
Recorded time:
h=1 m=30
